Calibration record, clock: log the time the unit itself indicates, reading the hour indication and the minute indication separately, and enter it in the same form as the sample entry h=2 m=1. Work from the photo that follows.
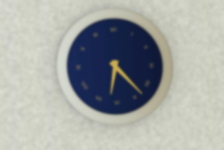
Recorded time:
h=6 m=23
